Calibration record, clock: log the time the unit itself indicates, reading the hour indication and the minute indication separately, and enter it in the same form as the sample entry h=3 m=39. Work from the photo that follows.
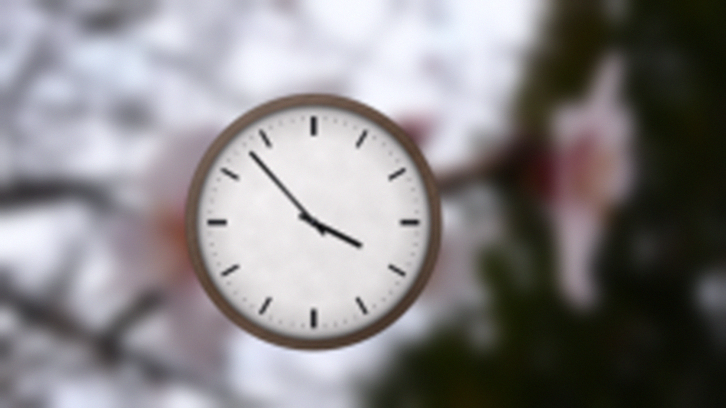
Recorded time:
h=3 m=53
